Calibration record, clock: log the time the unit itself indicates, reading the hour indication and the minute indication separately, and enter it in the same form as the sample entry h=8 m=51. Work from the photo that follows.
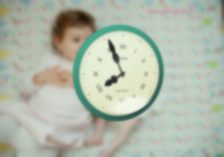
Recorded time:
h=7 m=56
